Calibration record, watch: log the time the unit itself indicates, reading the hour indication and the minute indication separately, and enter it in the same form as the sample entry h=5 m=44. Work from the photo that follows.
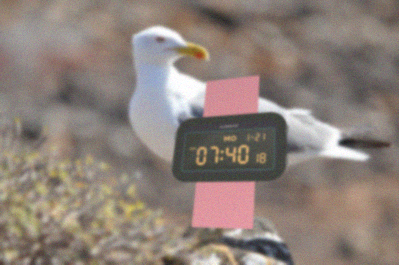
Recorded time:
h=7 m=40
